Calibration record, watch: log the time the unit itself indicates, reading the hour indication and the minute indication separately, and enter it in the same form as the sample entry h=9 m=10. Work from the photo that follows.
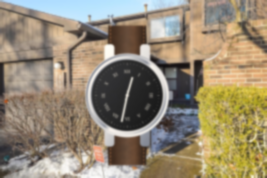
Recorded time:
h=12 m=32
